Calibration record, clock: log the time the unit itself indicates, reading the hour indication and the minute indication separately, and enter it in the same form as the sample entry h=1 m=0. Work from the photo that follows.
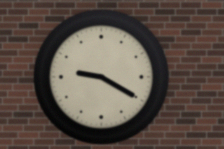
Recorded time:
h=9 m=20
